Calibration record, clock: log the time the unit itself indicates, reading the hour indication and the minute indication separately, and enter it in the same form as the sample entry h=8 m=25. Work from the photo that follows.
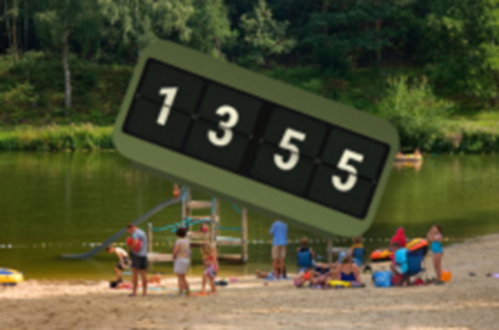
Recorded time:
h=13 m=55
